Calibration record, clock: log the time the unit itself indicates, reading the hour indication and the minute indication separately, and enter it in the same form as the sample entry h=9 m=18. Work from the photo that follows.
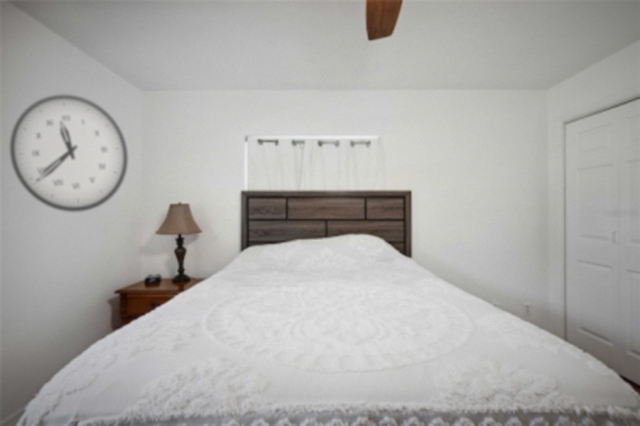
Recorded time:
h=11 m=39
